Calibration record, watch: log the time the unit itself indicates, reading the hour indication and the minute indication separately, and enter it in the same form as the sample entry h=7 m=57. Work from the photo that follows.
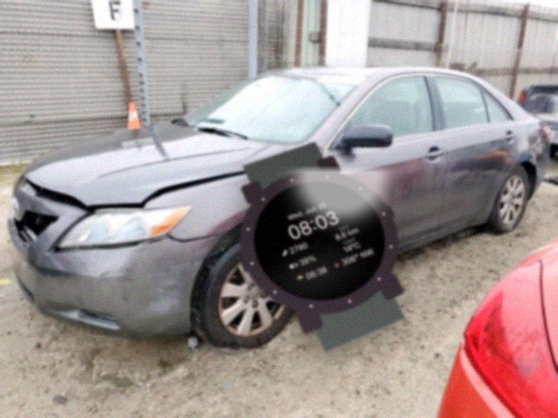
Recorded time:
h=8 m=3
